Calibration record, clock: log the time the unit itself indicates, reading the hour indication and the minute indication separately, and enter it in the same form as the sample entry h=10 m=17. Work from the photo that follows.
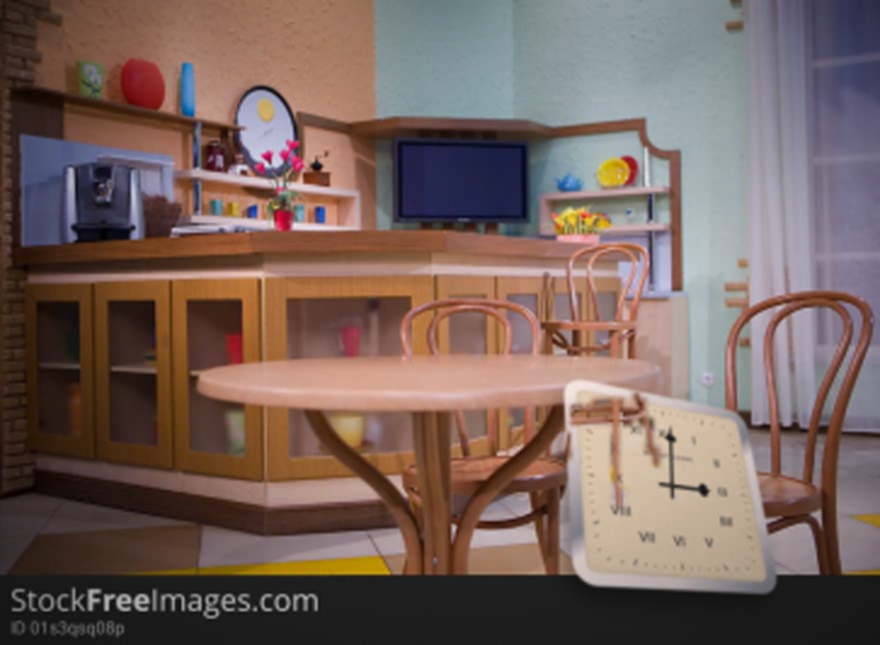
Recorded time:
h=3 m=1
